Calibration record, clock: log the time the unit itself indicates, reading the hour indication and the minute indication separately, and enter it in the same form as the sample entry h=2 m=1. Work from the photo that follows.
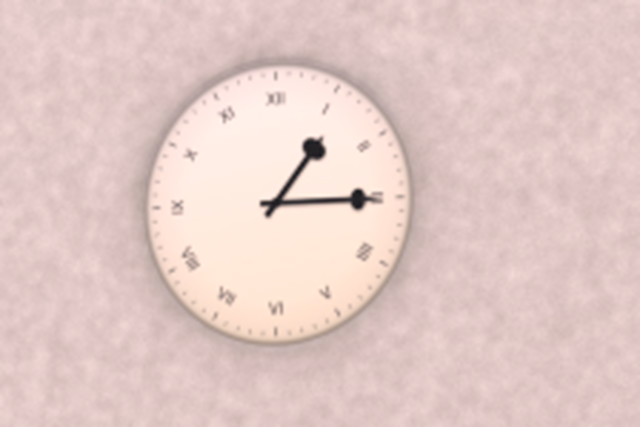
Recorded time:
h=1 m=15
